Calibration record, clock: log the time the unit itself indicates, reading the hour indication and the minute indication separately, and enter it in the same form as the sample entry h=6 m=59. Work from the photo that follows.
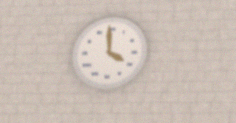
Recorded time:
h=3 m=59
